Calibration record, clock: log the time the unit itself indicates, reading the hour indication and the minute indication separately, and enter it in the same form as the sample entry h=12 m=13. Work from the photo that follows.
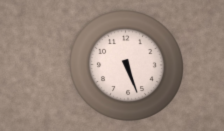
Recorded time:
h=5 m=27
